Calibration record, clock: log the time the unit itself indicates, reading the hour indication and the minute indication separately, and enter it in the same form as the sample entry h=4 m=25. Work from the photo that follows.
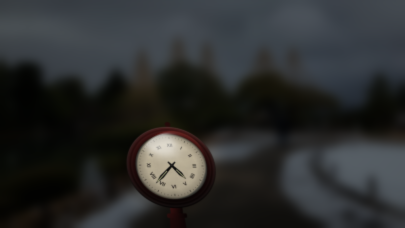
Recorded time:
h=4 m=37
